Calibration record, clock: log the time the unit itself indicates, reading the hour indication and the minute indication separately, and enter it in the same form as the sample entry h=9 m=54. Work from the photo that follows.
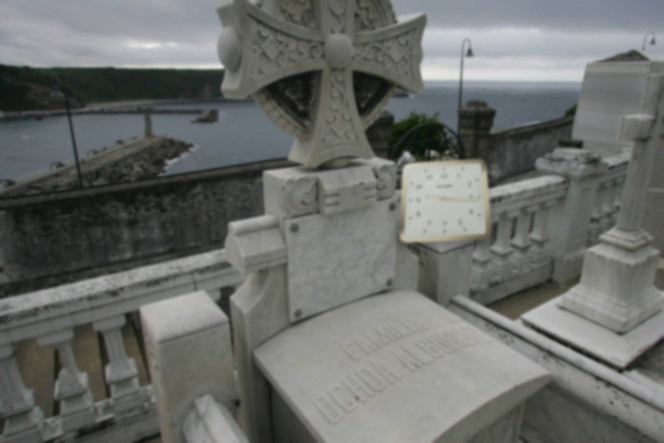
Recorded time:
h=9 m=16
